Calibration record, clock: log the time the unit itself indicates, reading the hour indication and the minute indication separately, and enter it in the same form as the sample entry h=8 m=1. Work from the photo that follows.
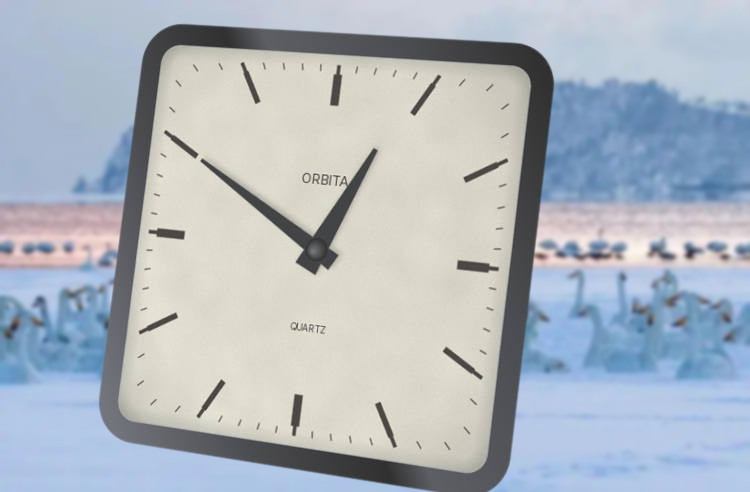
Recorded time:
h=12 m=50
